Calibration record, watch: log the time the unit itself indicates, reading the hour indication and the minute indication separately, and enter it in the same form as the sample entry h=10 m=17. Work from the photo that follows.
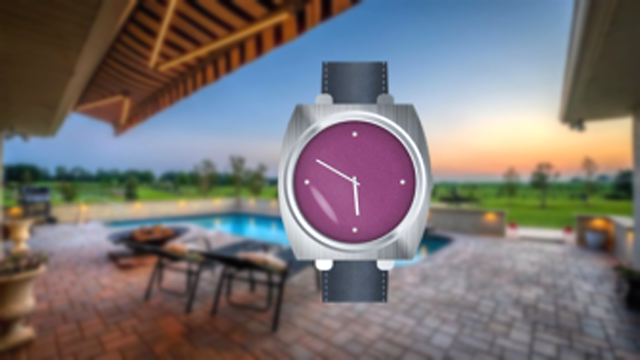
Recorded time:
h=5 m=50
